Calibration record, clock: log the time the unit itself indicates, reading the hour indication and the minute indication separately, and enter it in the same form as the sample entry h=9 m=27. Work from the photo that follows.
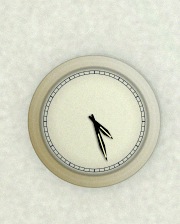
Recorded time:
h=4 m=27
